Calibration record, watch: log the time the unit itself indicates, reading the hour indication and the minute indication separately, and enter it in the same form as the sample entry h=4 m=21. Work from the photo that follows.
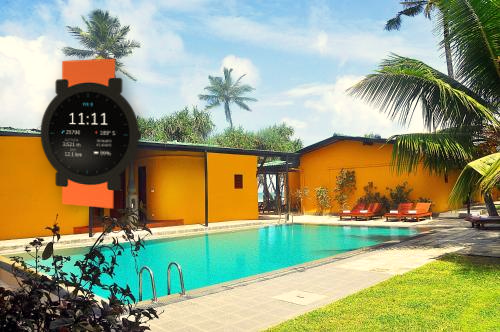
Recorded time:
h=11 m=11
